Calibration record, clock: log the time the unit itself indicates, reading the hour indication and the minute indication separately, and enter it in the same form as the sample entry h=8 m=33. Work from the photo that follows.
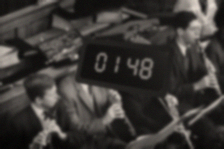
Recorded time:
h=1 m=48
